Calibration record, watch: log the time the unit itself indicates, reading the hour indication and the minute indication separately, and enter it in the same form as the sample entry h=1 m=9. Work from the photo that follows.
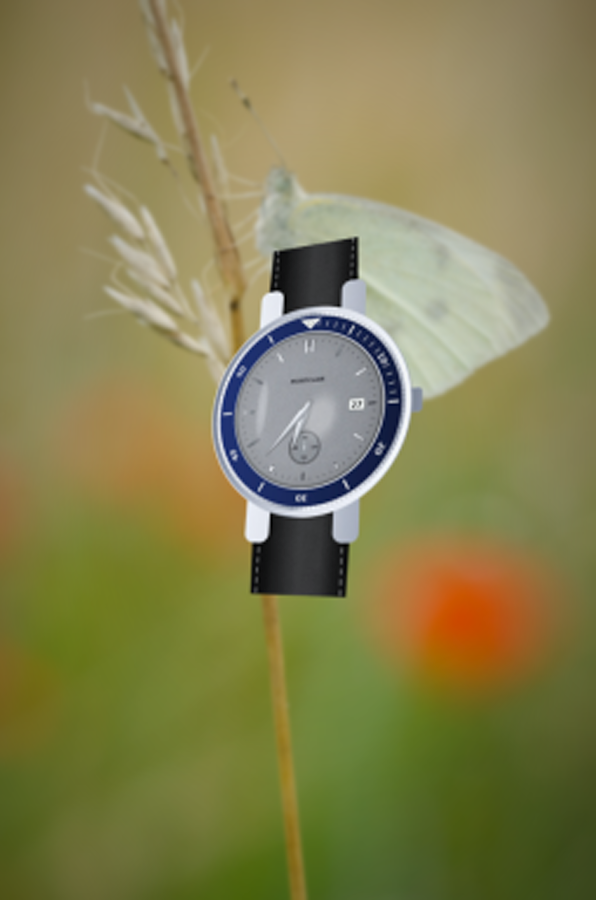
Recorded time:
h=6 m=37
